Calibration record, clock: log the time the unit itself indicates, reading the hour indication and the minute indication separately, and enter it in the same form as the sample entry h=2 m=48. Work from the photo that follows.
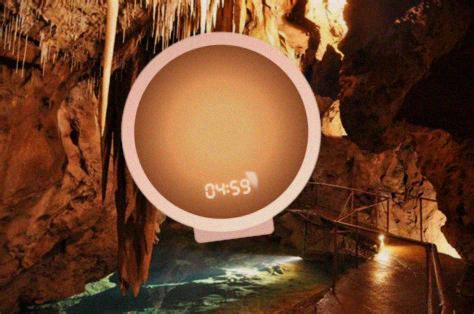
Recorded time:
h=4 m=59
